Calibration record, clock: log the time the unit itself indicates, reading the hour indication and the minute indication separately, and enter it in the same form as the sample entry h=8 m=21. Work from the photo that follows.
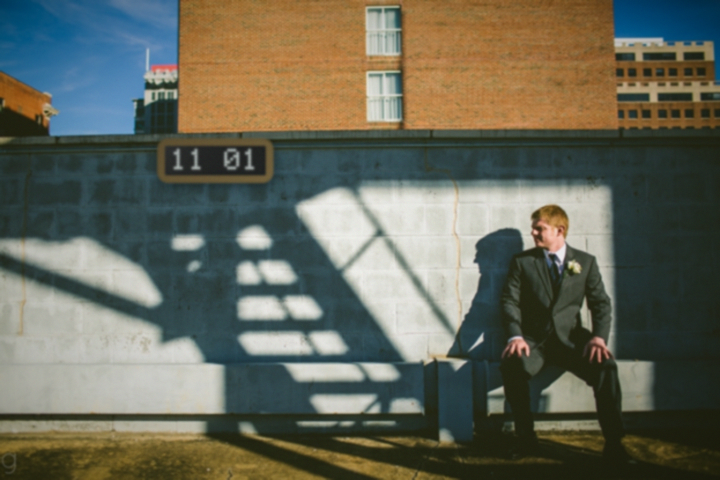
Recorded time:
h=11 m=1
